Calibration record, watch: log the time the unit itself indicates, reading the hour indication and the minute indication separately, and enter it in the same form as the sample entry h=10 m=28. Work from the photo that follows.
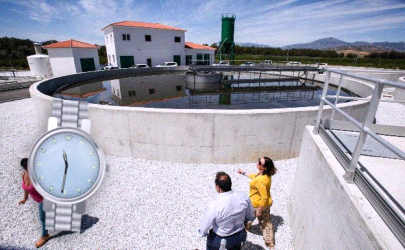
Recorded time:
h=11 m=31
